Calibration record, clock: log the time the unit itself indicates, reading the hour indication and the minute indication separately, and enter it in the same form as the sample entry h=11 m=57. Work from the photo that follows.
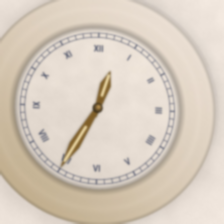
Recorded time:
h=12 m=35
